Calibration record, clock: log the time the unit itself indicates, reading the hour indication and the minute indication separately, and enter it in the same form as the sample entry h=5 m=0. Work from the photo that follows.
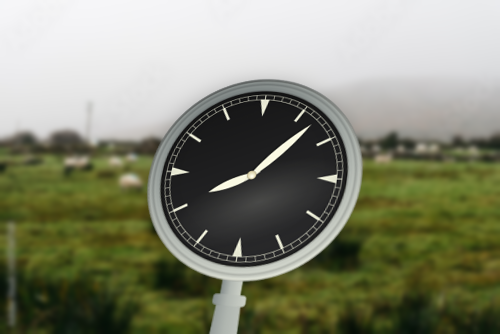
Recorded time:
h=8 m=7
